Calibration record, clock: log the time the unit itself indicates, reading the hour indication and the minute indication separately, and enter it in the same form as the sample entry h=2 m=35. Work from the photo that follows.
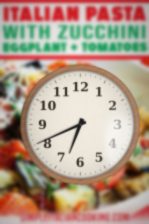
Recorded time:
h=6 m=41
